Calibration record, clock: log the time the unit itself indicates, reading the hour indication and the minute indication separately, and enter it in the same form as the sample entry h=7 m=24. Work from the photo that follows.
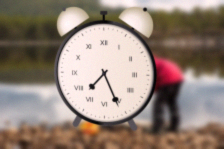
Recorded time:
h=7 m=26
